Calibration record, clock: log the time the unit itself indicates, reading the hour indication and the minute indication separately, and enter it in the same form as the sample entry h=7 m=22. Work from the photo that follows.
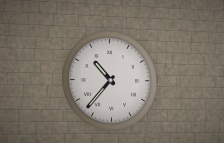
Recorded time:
h=10 m=37
